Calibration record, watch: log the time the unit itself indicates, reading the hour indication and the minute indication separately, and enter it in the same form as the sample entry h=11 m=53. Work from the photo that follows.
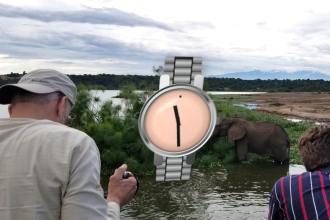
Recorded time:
h=11 m=29
